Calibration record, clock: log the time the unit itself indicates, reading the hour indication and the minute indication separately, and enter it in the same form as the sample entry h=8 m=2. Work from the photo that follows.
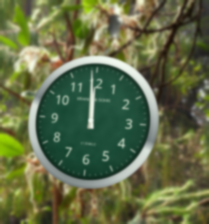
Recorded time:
h=11 m=59
